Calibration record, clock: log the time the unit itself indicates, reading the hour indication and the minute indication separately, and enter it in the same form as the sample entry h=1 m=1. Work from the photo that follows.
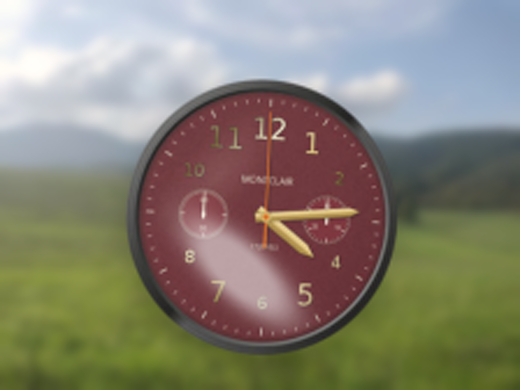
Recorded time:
h=4 m=14
